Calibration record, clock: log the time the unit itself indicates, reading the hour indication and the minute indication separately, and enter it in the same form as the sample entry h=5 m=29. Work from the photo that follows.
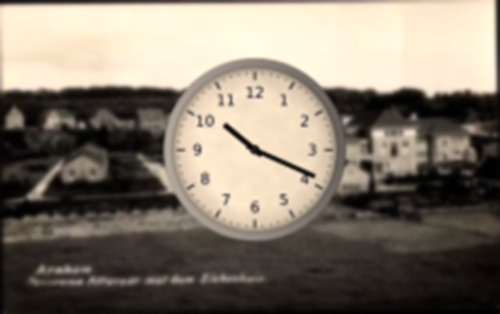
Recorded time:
h=10 m=19
